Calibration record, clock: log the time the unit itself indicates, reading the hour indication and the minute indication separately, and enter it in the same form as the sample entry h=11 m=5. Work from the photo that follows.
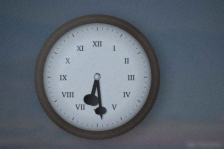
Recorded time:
h=6 m=29
